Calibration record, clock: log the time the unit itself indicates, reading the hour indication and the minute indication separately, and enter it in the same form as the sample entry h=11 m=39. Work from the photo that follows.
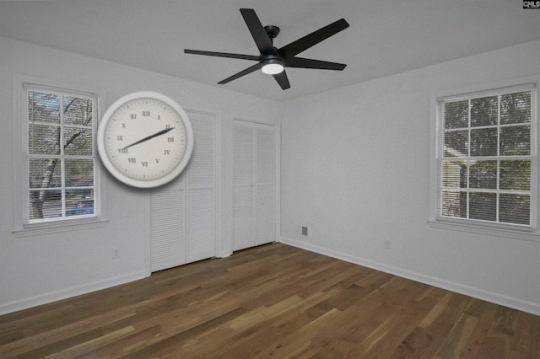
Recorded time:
h=8 m=11
